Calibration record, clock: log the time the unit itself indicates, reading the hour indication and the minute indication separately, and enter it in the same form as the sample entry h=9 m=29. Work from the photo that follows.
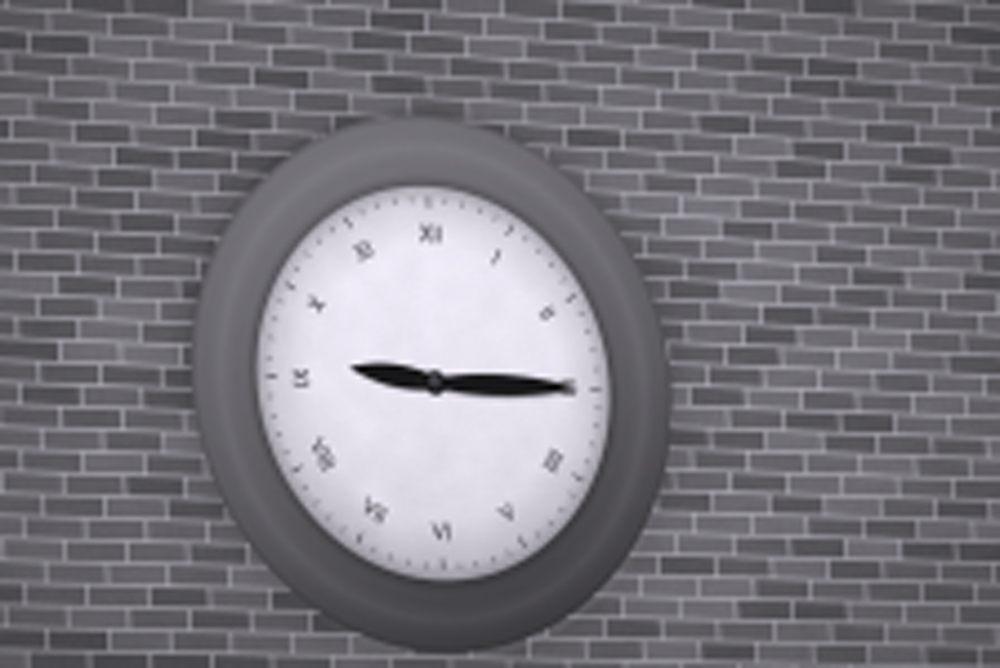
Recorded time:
h=9 m=15
